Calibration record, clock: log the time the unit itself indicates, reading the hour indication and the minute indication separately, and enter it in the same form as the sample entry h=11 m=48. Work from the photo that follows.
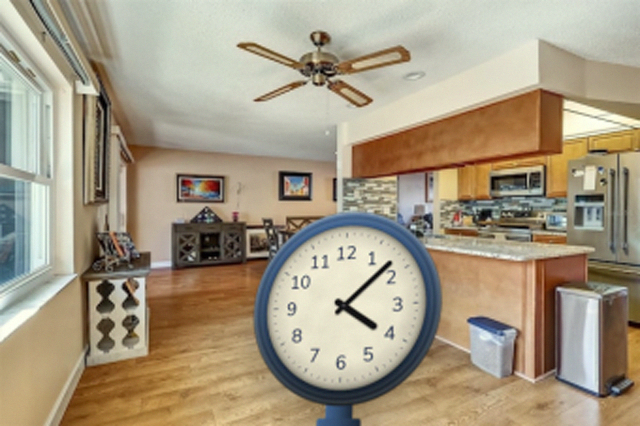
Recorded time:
h=4 m=8
